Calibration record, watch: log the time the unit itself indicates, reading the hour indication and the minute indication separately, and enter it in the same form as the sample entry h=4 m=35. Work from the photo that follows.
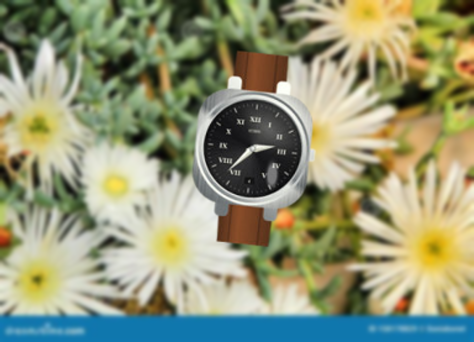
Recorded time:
h=2 m=37
